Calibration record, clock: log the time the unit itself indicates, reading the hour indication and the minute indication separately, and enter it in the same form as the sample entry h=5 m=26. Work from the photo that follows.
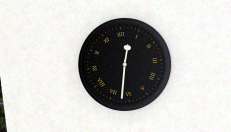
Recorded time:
h=12 m=32
